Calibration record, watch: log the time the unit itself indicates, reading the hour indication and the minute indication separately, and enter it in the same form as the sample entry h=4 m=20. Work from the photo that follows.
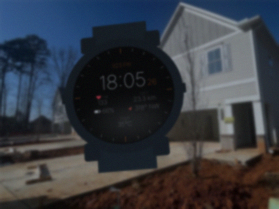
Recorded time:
h=18 m=5
